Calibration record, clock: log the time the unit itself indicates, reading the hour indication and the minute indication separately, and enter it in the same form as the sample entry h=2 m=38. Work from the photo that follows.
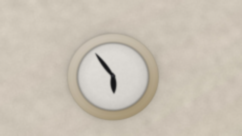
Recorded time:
h=5 m=54
